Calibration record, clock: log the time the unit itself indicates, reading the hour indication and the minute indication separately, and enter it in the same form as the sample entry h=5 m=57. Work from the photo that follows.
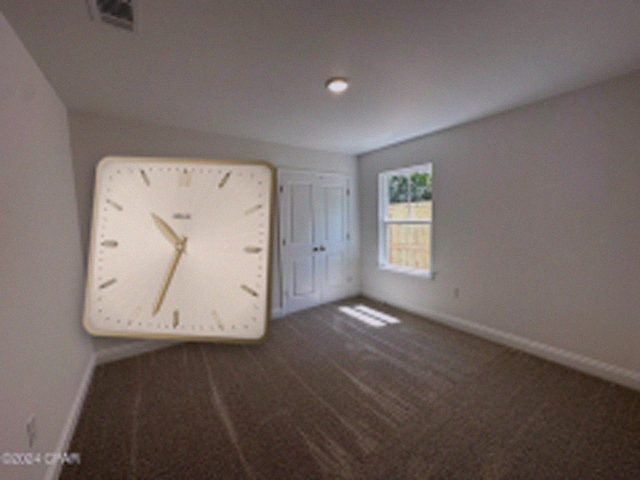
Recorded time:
h=10 m=33
